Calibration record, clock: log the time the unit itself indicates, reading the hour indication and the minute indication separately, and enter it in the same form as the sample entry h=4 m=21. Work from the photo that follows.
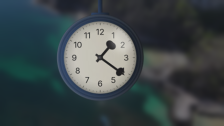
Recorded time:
h=1 m=21
